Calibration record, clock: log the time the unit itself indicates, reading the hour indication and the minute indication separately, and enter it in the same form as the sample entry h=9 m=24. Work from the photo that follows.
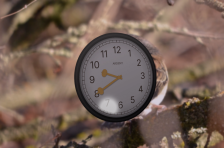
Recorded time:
h=9 m=40
